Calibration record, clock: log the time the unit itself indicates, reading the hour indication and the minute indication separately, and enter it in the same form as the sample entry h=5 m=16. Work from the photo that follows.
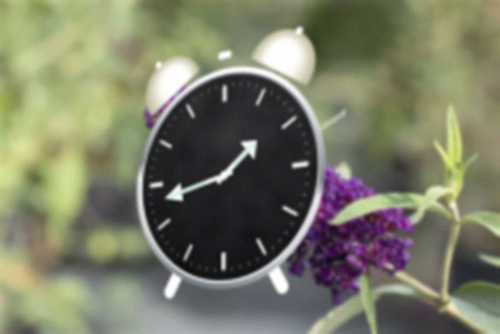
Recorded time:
h=1 m=43
